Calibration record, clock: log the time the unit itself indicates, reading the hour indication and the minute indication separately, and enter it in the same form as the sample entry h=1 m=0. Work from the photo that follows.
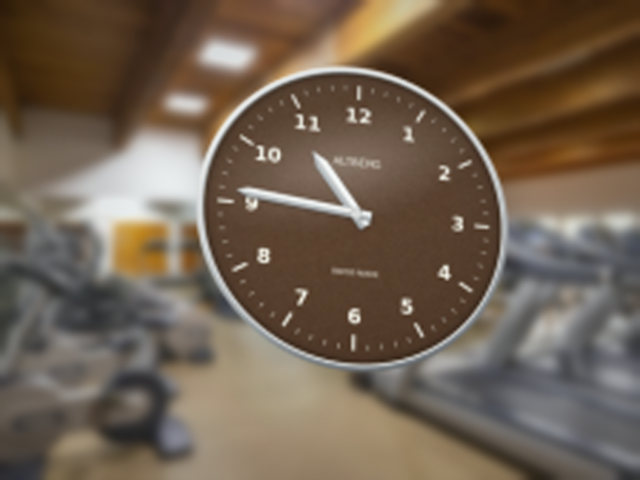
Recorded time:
h=10 m=46
